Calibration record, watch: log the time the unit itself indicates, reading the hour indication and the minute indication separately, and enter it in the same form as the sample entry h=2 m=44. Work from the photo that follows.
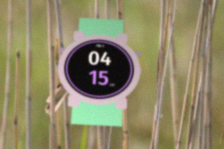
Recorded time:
h=4 m=15
